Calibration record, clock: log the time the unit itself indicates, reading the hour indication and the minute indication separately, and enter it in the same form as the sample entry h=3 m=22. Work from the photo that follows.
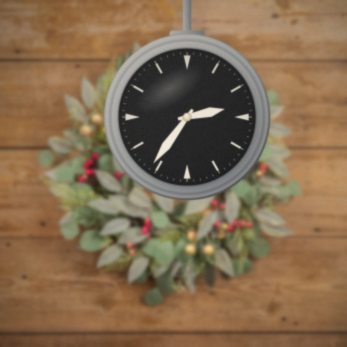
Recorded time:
h=2 m=36
